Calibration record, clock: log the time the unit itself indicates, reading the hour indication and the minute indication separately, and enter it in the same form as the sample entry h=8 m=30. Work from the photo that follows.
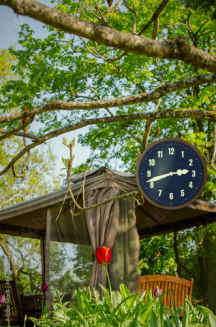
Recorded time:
h=2 m=42
